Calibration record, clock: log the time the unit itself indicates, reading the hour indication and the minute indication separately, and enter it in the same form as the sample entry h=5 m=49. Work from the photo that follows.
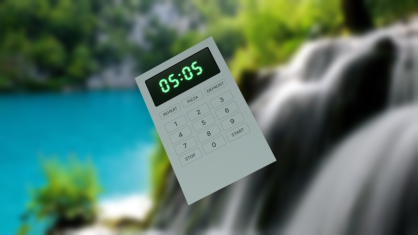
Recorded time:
h=5 m=5
